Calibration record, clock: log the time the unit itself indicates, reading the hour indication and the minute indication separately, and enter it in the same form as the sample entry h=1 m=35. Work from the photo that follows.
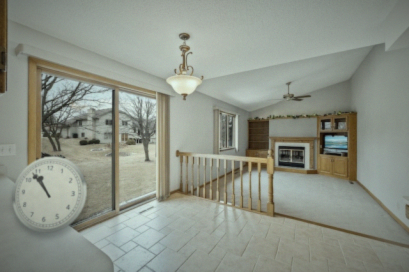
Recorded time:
h=10 m=53
